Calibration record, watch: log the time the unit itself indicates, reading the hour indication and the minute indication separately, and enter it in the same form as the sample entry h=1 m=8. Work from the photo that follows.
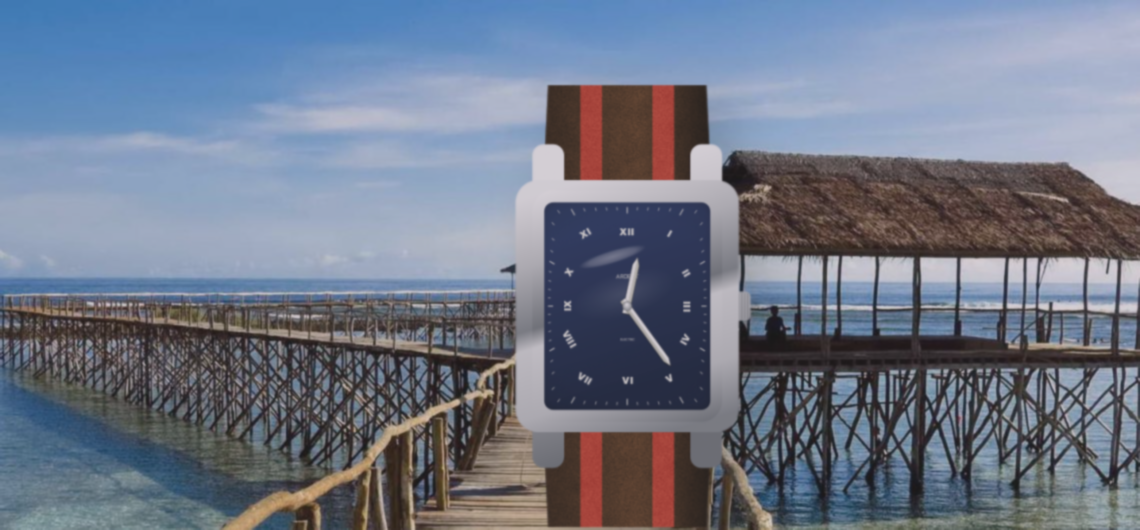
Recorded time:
h=12 m=24
